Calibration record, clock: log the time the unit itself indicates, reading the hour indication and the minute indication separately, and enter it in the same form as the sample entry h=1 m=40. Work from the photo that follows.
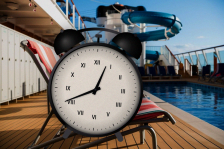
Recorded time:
h=12 m=41
